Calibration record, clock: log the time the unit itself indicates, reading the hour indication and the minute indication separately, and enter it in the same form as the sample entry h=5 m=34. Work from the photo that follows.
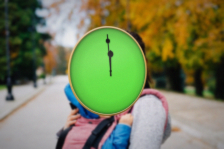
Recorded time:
h=11 m=59
